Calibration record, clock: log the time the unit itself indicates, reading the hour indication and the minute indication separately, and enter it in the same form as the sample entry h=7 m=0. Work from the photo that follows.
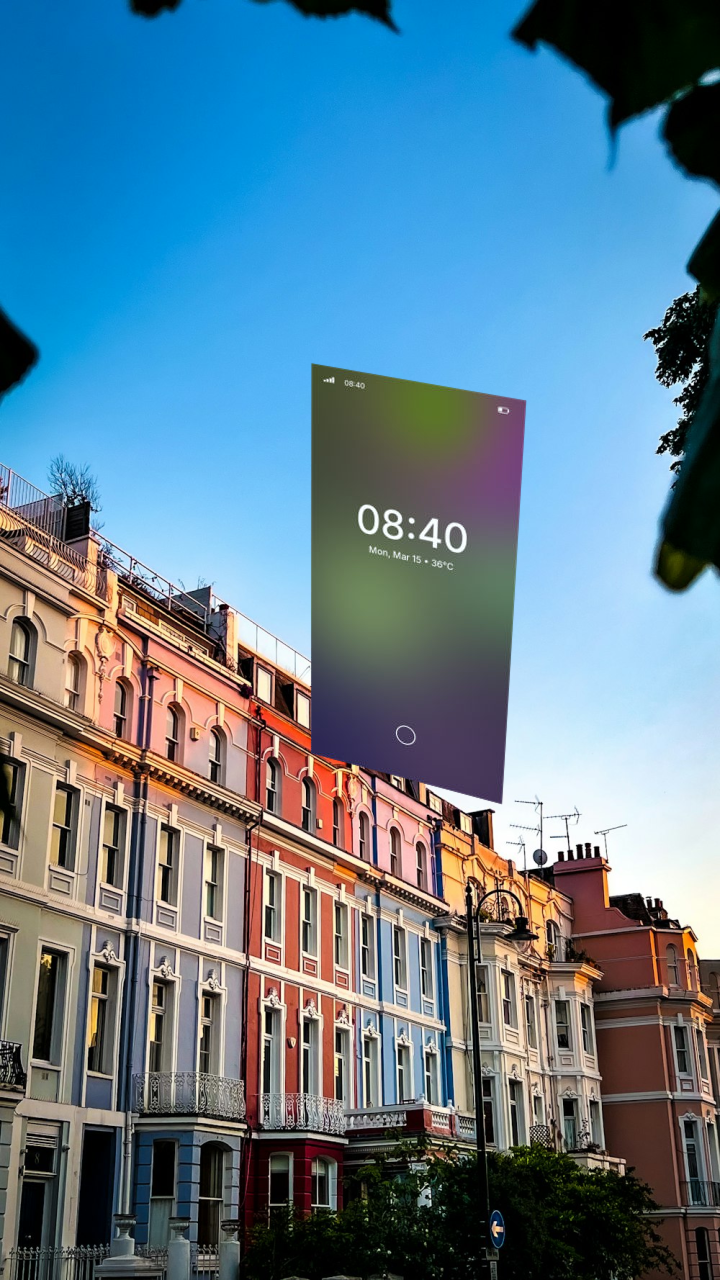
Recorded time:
h=8 m=40
